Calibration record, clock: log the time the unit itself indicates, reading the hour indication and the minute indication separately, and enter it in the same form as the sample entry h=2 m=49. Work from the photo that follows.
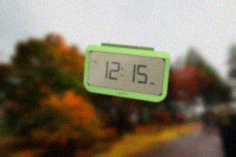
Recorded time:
h=12 m=15
